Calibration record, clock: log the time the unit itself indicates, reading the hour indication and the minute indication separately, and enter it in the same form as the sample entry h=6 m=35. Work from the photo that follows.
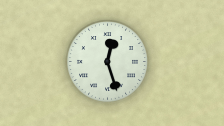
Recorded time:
h=12 m=27
